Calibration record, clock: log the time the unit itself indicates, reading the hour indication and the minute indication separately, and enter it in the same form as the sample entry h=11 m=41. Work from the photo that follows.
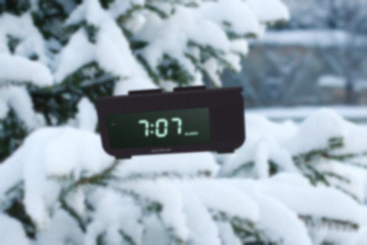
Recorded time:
h=7 m=7
